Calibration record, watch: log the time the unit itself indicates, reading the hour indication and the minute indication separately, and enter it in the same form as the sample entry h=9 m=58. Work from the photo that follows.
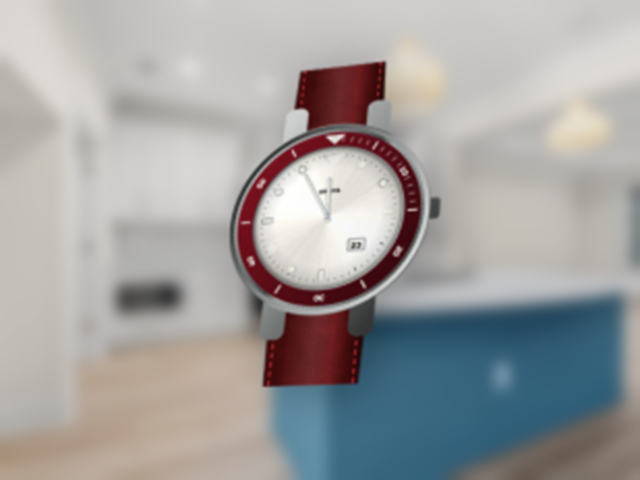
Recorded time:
h=11 m=55
